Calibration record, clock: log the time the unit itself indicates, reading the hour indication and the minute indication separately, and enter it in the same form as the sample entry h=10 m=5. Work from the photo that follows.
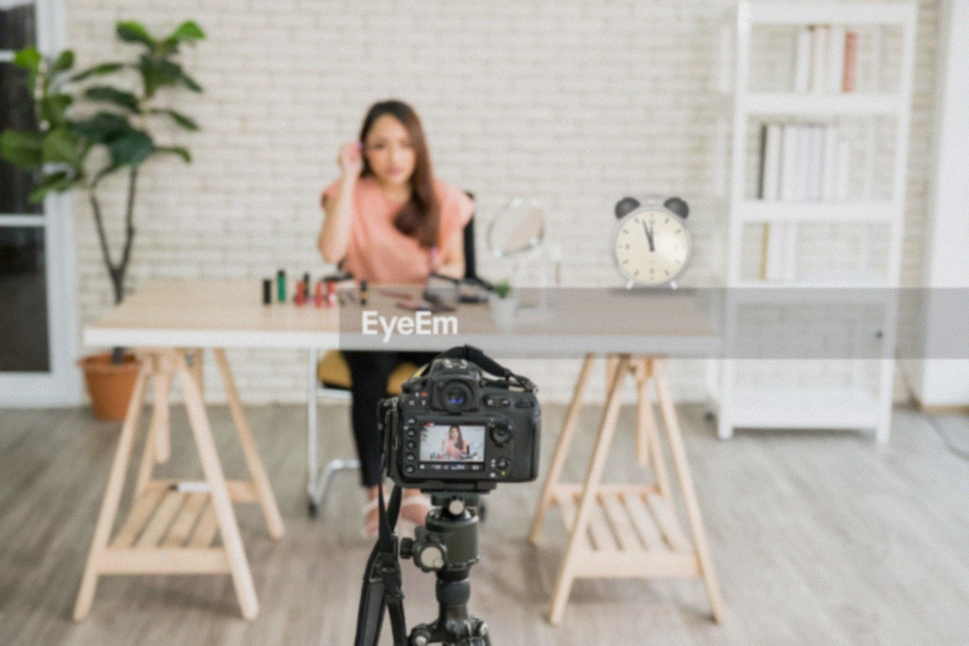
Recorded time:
h=11 m=57
